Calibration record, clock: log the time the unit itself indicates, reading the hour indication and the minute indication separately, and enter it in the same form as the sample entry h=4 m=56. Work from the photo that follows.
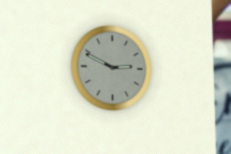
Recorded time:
h=2 m=49
